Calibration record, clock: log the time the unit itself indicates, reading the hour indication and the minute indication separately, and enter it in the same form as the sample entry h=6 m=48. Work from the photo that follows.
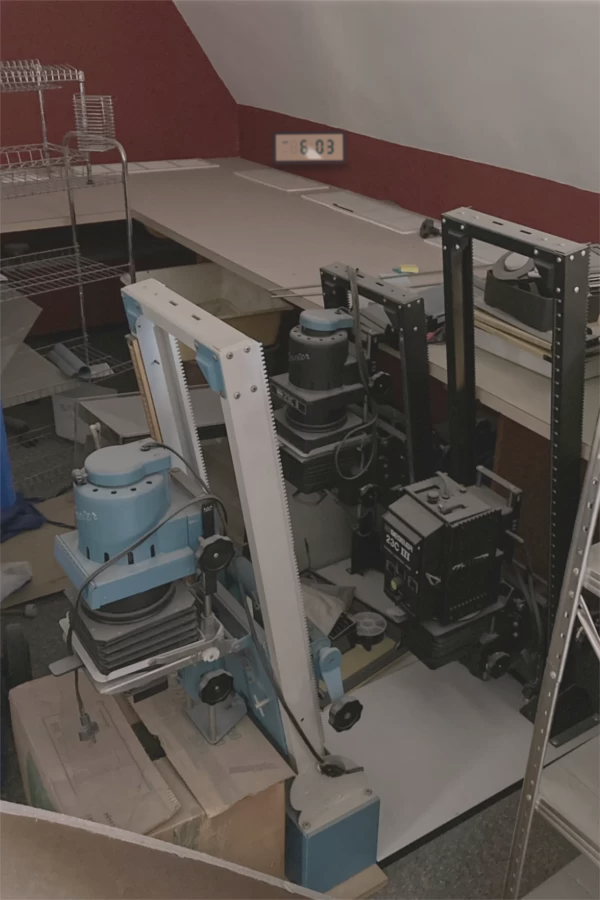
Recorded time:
h=6 m=3
